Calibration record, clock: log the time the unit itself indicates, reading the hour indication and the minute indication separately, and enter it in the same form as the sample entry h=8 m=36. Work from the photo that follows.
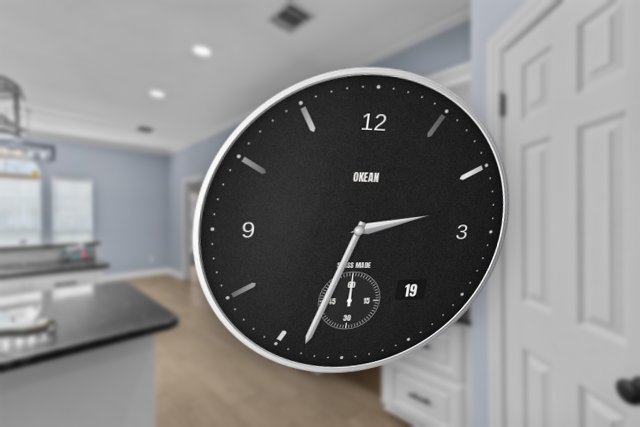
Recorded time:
h=2 m=33
